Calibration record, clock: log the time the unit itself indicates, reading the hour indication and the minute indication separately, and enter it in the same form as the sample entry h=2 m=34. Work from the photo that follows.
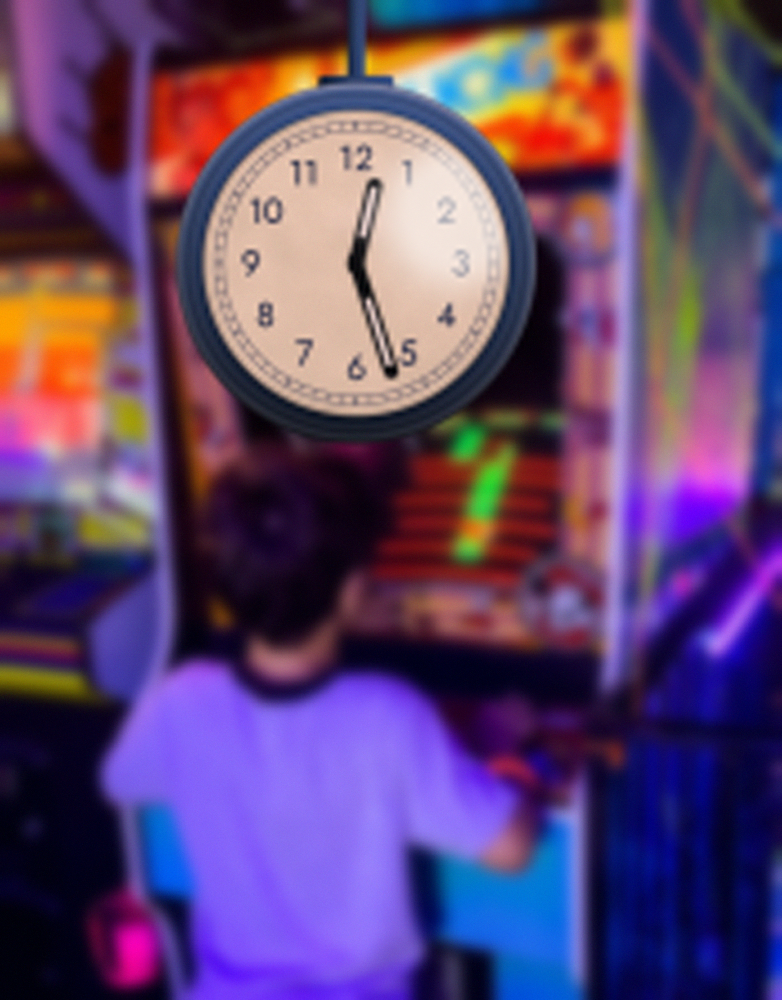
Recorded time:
h=12 m=27
